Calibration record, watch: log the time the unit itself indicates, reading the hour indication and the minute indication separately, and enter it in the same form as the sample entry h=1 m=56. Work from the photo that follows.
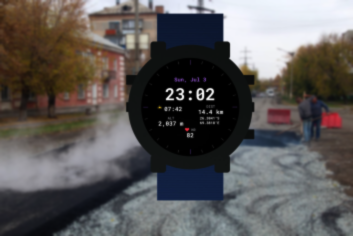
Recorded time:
h=23 m=2
